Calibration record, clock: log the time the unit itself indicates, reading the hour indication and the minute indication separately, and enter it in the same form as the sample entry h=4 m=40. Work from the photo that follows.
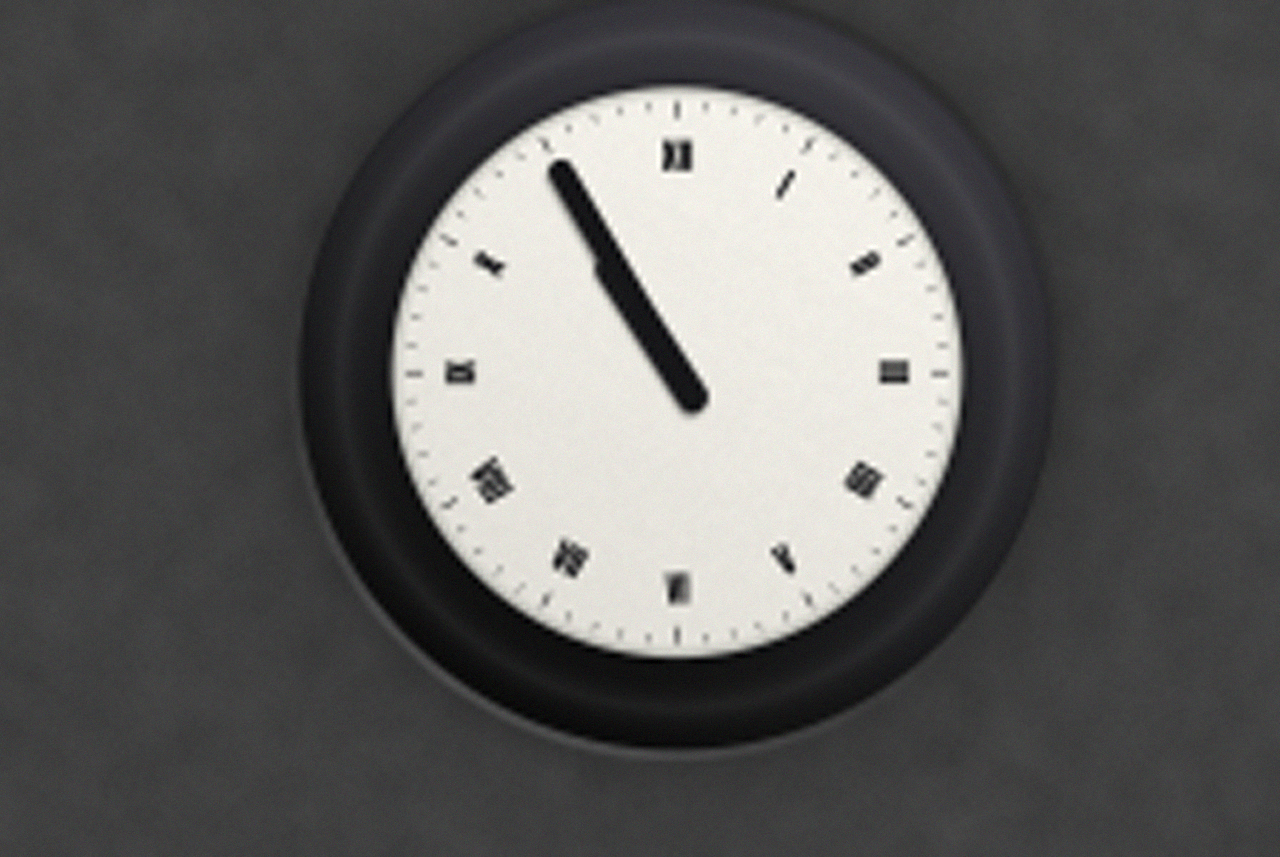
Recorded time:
h=10 m=55
